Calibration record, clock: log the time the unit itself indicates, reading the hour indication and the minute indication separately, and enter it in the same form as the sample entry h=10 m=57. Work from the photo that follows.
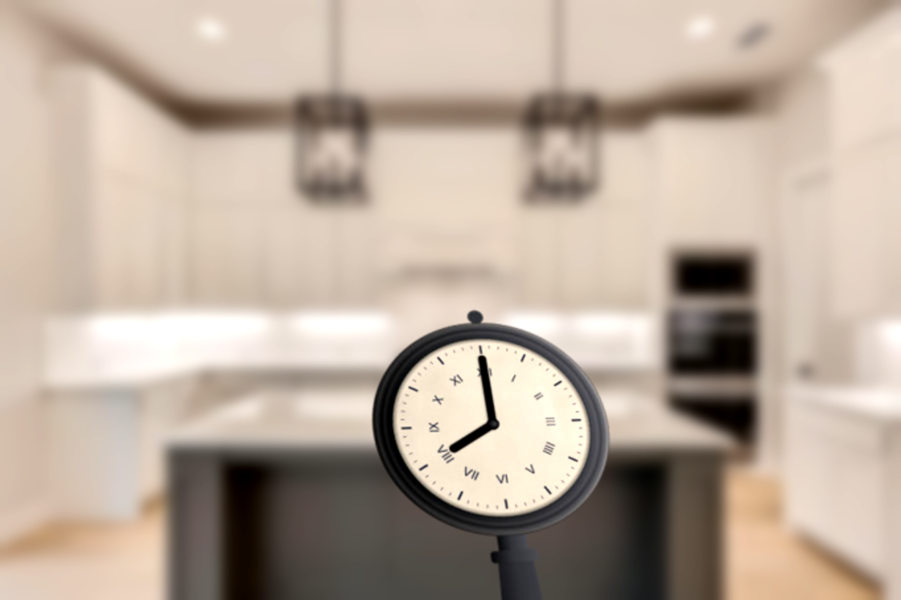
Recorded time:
h=8 m=0
